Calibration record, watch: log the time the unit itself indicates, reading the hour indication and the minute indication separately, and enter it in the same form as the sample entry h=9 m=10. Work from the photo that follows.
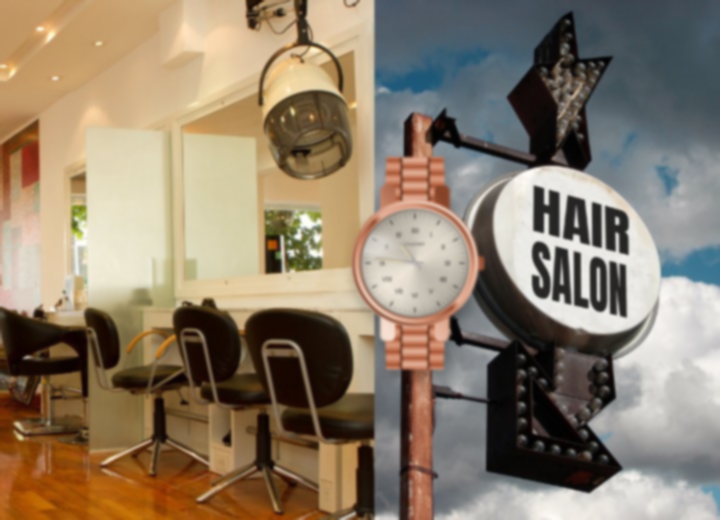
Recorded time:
h=10 m=46
